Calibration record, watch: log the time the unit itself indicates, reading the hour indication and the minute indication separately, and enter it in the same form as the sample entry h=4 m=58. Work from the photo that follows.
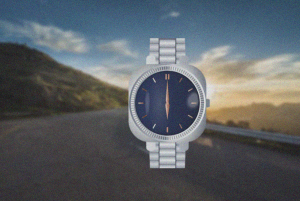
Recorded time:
h=6 m=0
